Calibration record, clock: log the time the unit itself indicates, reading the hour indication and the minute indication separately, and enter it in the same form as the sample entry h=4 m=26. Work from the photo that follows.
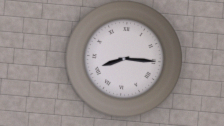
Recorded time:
h=8 m=15
